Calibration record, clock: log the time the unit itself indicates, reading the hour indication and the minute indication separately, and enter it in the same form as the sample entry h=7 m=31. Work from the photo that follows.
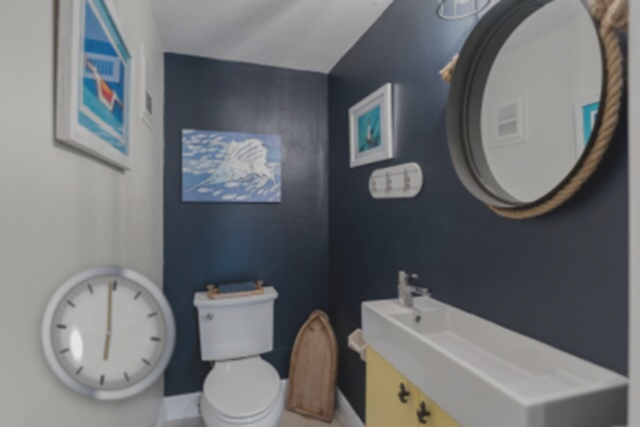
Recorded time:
h=5 m=59
